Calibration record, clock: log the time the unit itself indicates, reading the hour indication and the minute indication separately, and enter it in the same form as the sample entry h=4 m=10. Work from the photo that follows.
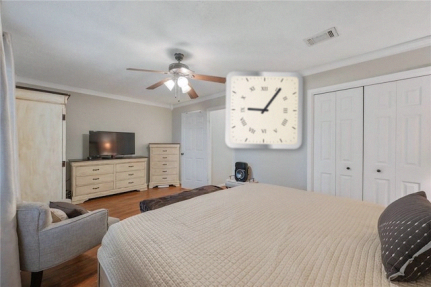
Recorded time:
h=9 m=6
